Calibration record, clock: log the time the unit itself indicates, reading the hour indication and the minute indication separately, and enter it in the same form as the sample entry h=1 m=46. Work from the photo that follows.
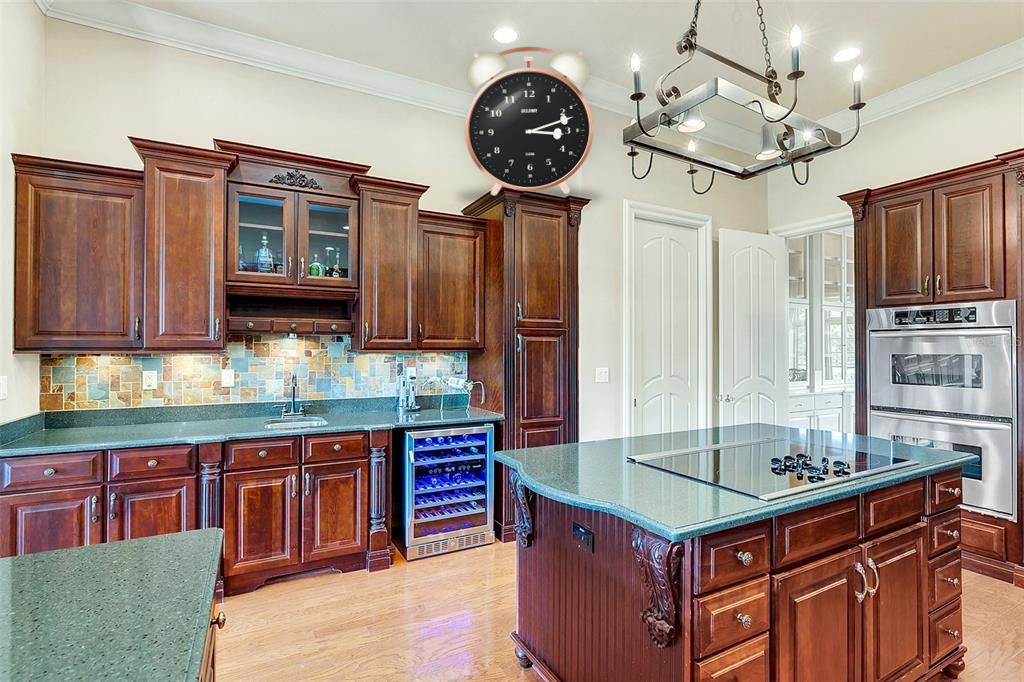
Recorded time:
h=3 m=12
